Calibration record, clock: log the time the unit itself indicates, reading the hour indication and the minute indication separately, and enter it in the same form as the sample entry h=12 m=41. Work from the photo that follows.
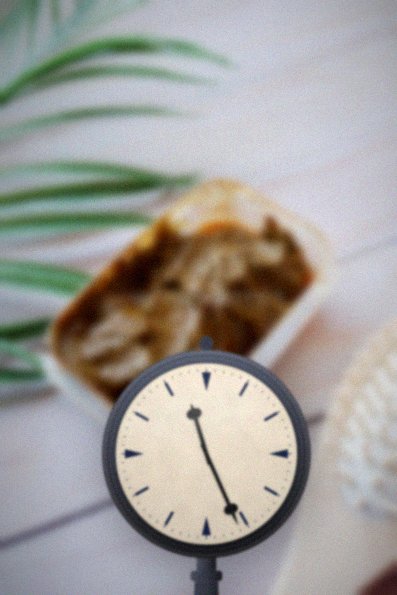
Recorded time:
h=11 m=26
